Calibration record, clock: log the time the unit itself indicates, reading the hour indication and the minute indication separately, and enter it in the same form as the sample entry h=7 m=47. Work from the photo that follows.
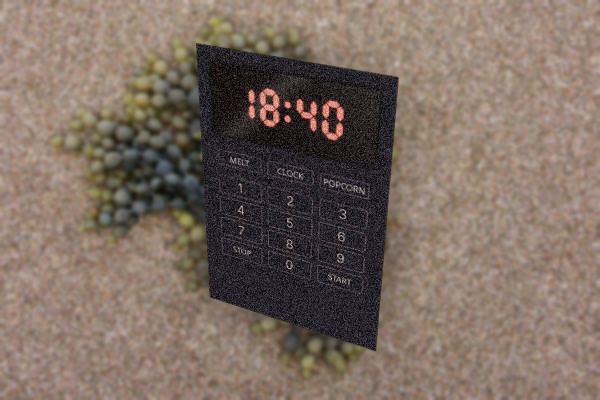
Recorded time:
h=18 m=40
